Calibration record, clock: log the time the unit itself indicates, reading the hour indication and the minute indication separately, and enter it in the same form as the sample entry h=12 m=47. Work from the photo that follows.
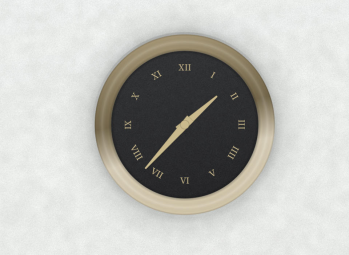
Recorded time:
h=1 m=37
